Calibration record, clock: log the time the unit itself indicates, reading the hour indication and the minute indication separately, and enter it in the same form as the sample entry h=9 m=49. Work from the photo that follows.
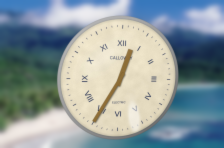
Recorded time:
h=12 m=35
